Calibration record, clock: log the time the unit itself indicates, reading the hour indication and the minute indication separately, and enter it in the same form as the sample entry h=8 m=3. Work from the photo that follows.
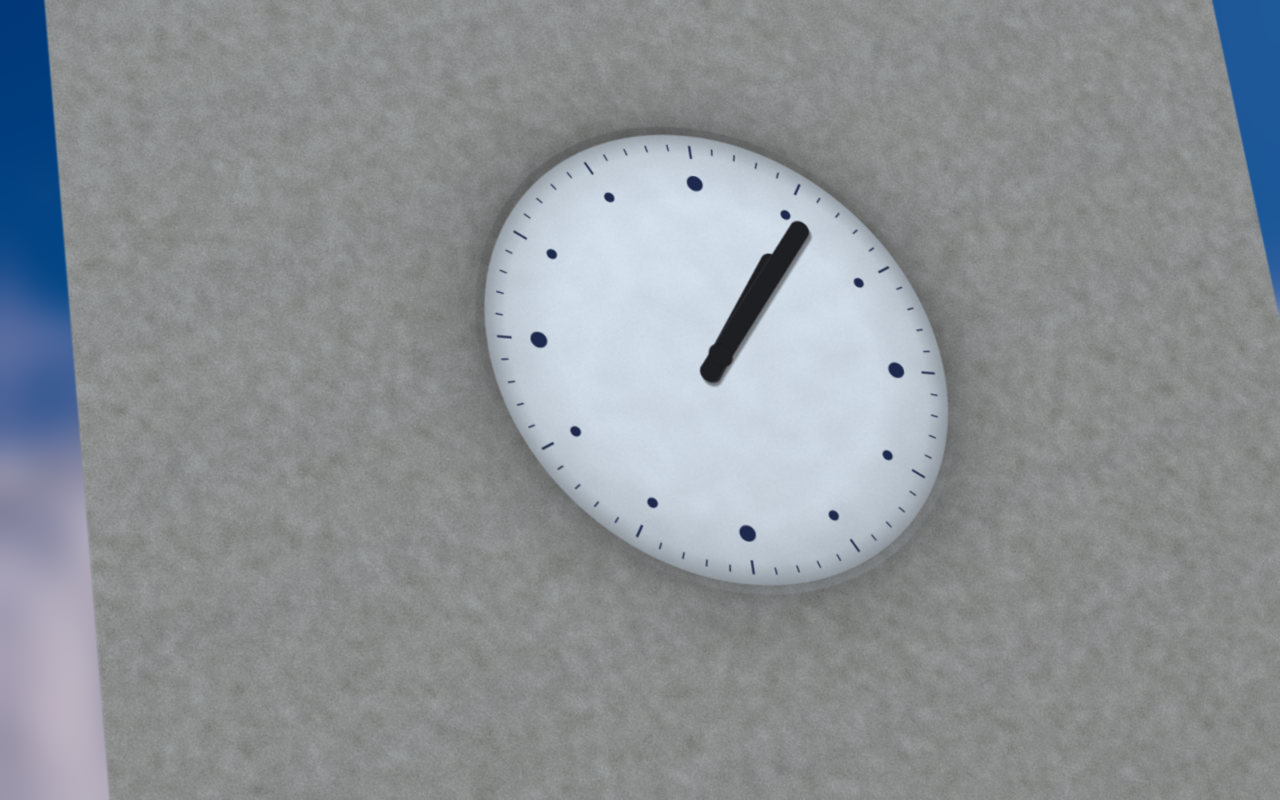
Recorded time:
h=1 m=6
